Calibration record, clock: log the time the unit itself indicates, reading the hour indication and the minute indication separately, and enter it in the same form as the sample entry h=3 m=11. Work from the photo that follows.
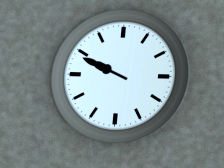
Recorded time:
h=9 m=49
